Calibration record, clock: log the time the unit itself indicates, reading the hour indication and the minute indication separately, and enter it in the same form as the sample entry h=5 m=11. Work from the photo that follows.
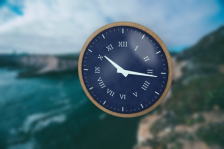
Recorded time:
h=10 m=16
